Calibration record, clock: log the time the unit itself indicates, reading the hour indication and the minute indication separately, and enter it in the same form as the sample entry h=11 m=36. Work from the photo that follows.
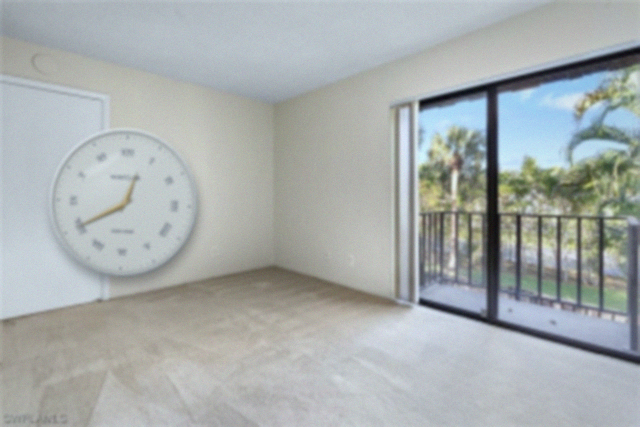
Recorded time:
h=12 m=40
